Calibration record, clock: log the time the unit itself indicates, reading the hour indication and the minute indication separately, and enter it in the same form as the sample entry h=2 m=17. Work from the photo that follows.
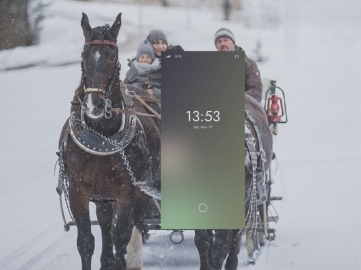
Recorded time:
h=13 m=53
